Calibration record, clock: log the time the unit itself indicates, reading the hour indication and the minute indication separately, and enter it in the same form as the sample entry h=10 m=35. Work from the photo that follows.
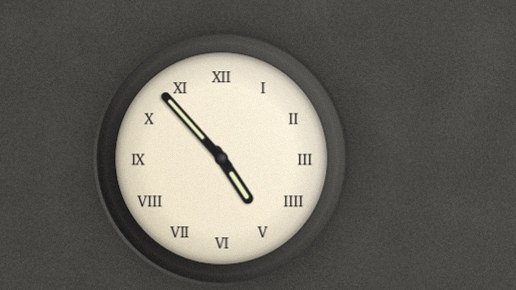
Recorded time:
h=4 m=53
